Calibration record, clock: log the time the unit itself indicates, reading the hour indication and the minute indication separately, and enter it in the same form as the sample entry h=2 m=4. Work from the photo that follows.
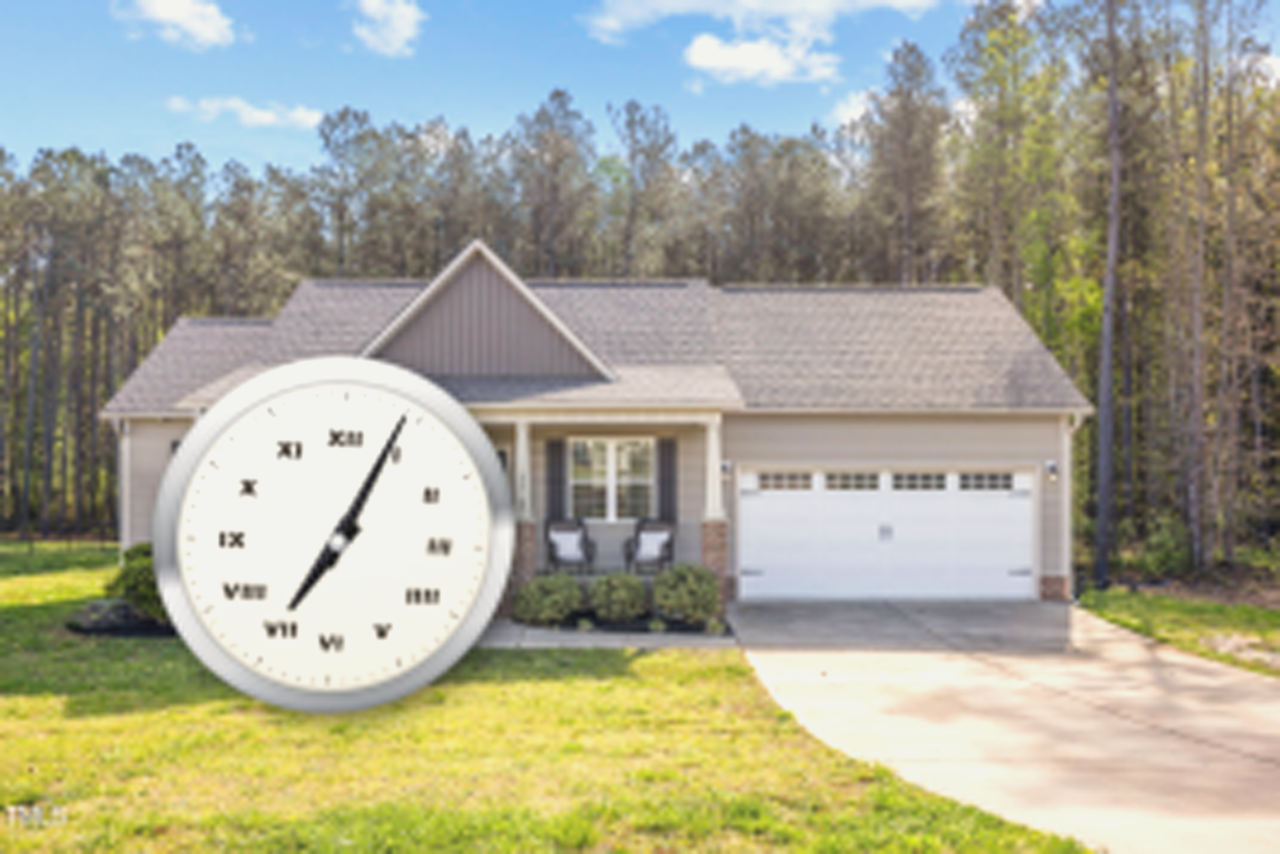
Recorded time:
h=7 m=4
